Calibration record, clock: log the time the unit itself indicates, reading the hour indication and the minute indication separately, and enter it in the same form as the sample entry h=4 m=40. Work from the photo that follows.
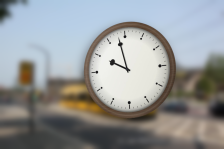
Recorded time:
h=9 m=58
